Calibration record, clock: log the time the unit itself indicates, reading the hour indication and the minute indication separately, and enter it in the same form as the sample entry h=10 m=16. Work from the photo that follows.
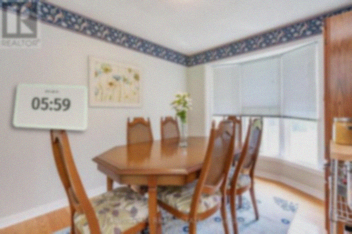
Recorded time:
h=5 m=59
